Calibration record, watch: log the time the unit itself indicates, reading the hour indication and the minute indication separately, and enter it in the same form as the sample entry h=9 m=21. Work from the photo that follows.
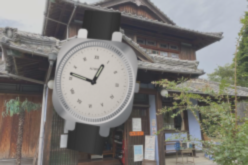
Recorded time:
h=12 m=47
